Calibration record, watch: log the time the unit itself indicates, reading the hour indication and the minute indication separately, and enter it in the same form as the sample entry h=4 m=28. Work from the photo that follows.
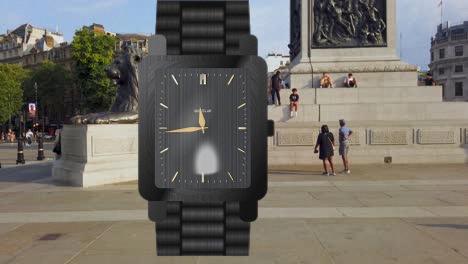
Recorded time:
h=11 m=44
